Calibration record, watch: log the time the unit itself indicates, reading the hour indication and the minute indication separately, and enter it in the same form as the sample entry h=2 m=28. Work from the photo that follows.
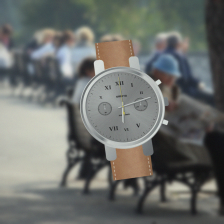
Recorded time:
h=6 m=13
